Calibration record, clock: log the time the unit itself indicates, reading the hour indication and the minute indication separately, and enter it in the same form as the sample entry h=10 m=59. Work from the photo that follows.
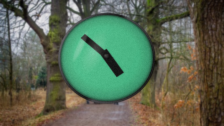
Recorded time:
h=4 m=52
